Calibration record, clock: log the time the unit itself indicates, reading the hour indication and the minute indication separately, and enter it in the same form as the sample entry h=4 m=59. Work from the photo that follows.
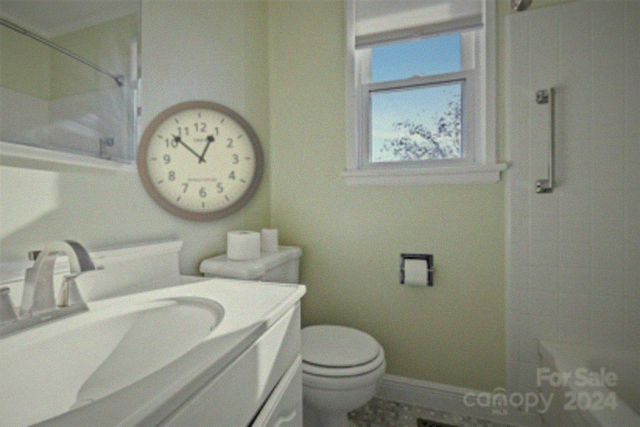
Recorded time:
h=12 m=52
